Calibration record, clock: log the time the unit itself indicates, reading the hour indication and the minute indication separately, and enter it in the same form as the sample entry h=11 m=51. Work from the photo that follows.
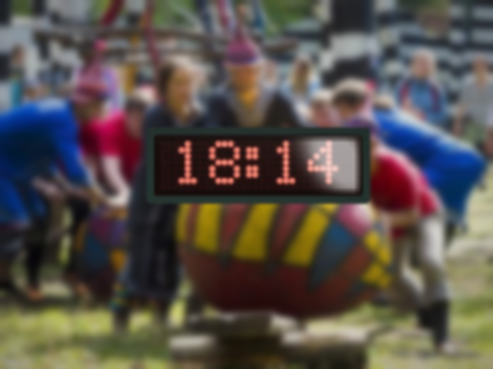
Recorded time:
h=18 m=14
